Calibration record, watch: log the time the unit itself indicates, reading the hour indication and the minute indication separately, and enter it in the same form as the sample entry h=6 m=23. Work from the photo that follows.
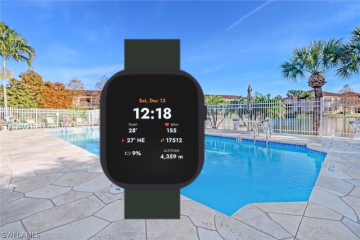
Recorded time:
h=12 m=18
